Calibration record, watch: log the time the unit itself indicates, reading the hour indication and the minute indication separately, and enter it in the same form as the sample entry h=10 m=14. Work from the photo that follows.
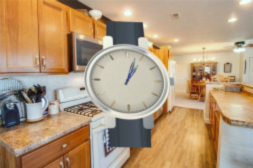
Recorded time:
h=1 m=3
